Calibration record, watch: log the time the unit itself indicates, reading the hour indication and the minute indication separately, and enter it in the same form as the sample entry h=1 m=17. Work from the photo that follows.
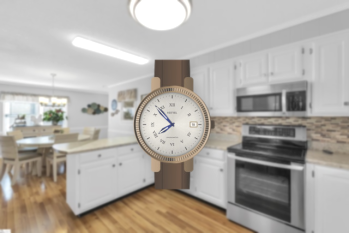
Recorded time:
h=7 m=53
